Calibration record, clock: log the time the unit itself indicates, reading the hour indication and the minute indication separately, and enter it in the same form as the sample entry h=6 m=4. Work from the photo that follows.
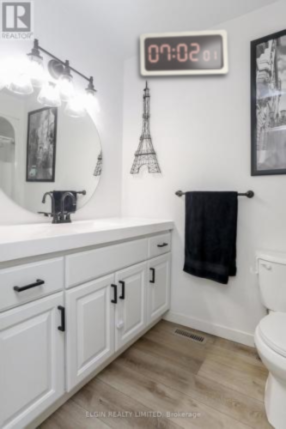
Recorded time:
h=7 m=2
